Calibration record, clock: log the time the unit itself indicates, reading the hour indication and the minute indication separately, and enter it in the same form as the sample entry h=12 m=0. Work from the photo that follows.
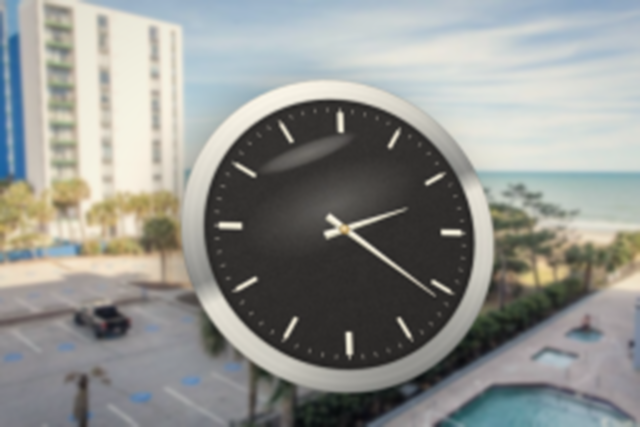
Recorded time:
h=2 m=21
